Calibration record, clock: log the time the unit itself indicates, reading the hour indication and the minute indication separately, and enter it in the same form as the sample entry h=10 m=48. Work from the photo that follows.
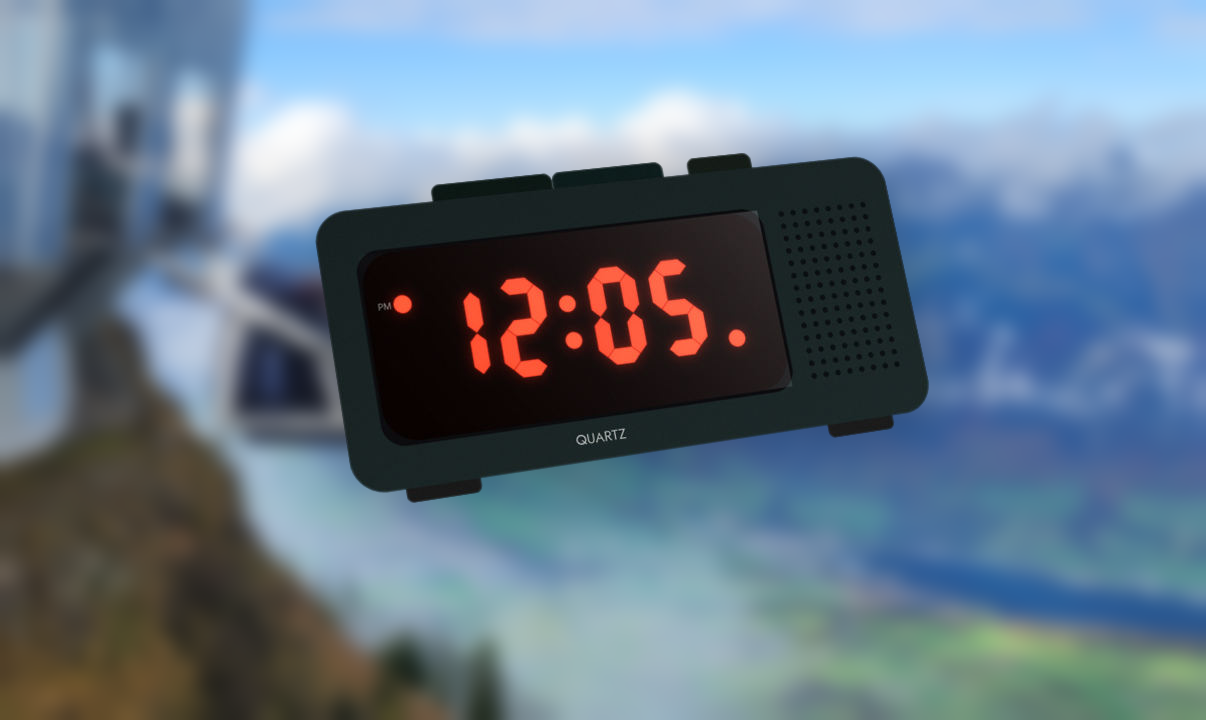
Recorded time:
h=12 m=5
